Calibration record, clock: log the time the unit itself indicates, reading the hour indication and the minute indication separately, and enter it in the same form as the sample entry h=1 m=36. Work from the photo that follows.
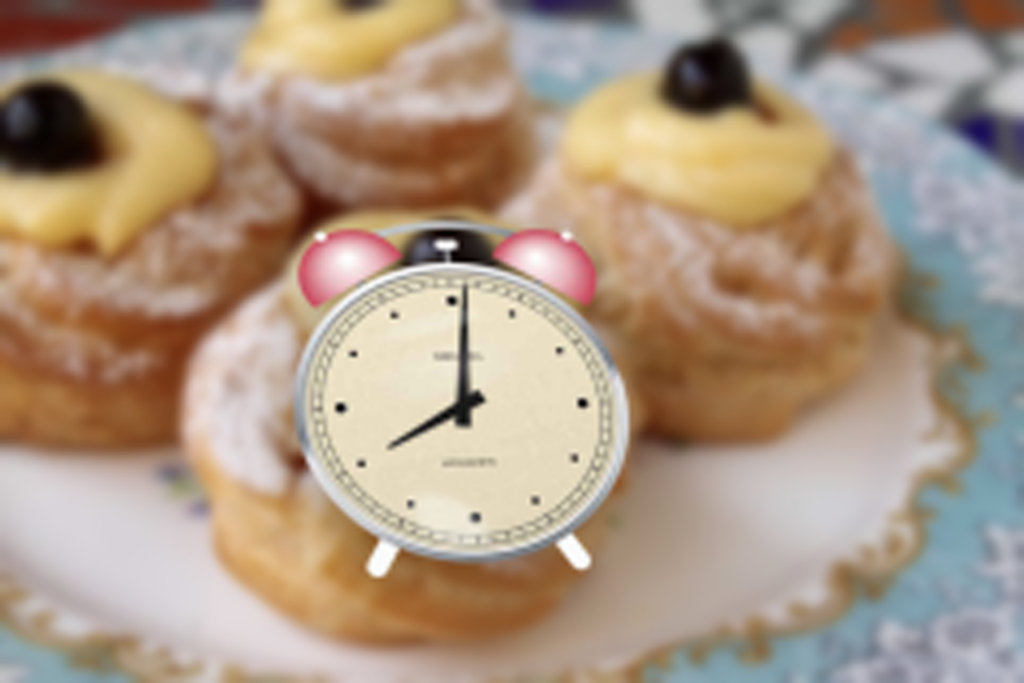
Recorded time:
h=8 m=1
